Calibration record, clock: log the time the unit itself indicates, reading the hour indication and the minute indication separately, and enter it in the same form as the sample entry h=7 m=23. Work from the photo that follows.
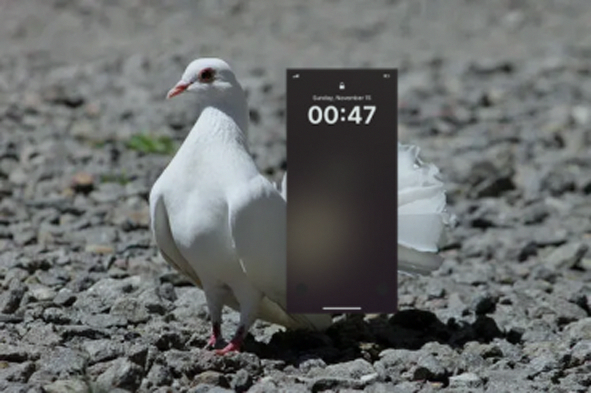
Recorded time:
h=0 m=47
